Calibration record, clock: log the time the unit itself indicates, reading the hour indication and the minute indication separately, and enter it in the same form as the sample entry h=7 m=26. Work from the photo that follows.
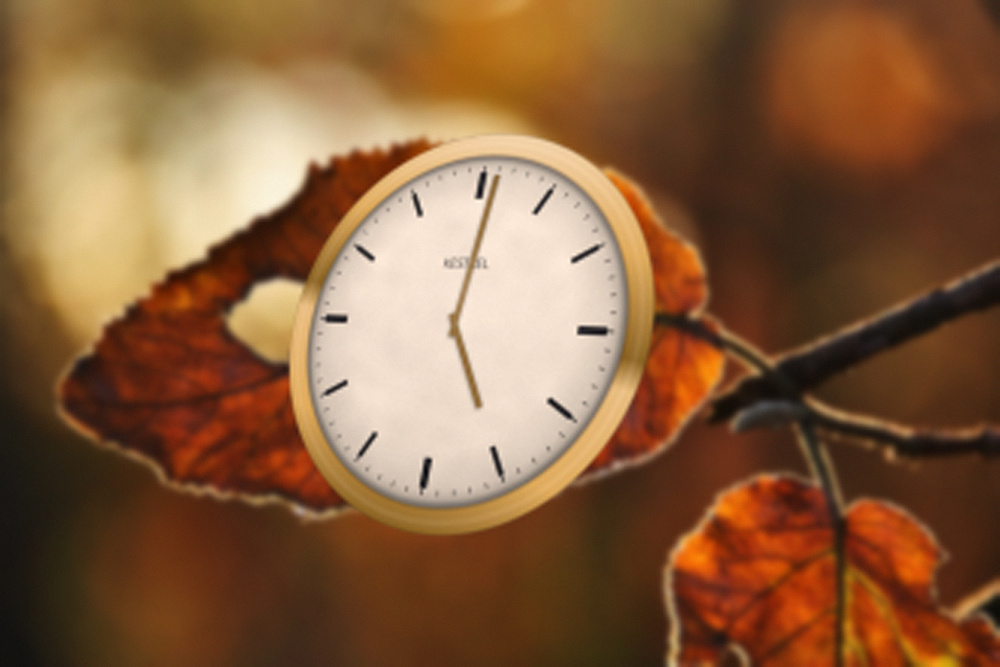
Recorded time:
h=5 m=1
